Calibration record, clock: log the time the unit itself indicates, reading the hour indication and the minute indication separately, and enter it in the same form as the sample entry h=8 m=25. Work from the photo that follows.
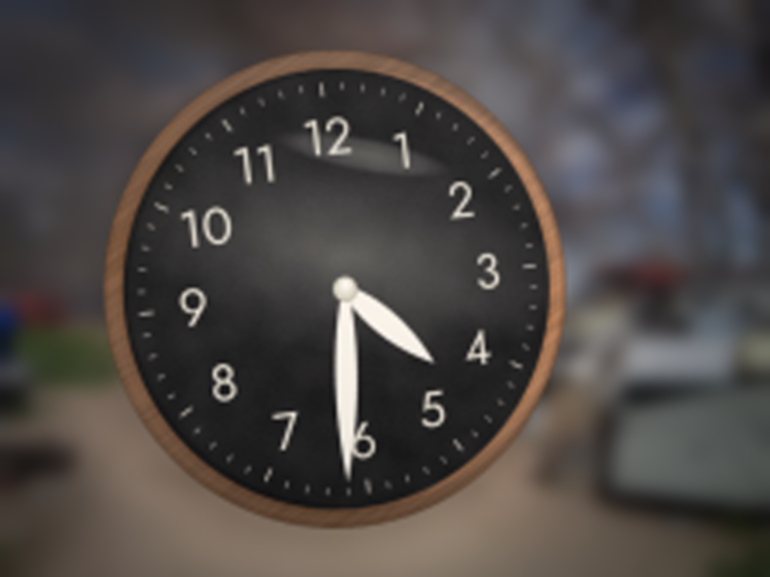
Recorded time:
h=4 m=31
